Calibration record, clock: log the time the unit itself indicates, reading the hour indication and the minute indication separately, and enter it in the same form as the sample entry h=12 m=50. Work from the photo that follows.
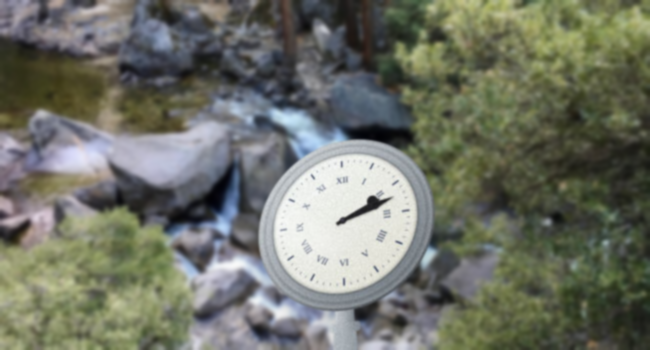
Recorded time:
h=2 m=12
